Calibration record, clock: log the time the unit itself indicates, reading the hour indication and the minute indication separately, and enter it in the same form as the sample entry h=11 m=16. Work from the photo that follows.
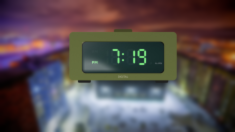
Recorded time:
h=7 m=19
